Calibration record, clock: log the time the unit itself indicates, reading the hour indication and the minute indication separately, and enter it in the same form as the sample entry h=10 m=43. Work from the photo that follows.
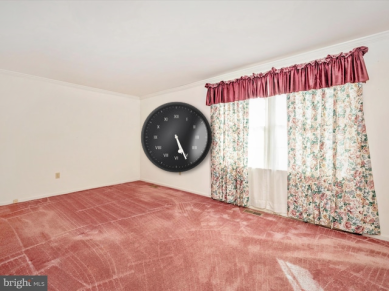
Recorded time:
h=5 m=26
